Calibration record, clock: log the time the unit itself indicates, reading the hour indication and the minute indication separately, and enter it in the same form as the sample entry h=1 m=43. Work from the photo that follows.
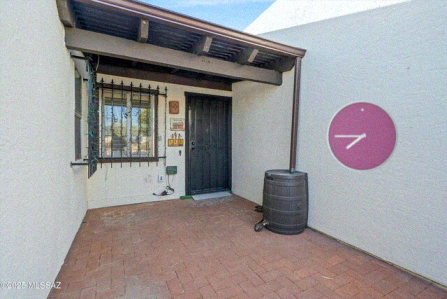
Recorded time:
h=7 m=45
